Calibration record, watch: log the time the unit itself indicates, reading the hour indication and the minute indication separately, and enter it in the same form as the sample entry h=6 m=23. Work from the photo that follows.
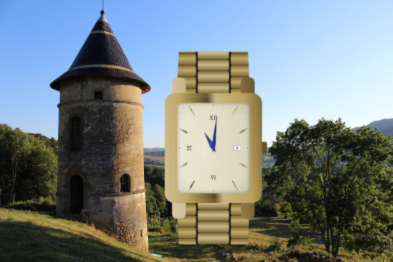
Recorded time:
h=11 m=1
